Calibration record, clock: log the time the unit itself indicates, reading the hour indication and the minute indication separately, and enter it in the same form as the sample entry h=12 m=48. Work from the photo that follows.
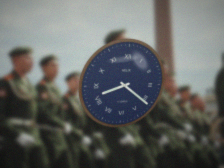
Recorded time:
h=8 m=21
